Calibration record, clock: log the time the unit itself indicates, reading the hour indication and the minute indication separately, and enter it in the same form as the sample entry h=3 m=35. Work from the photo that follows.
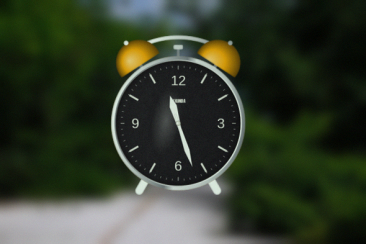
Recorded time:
h=11 m=27
